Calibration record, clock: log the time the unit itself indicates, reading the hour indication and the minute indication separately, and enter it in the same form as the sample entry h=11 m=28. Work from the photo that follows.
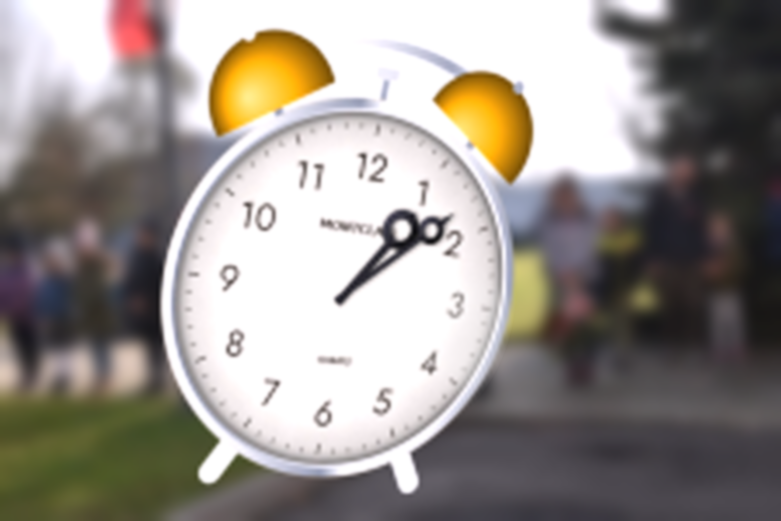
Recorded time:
h=1 m=8
